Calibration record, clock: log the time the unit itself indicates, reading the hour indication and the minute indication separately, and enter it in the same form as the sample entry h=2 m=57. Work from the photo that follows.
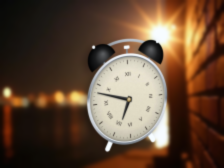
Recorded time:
h=6 m=48
